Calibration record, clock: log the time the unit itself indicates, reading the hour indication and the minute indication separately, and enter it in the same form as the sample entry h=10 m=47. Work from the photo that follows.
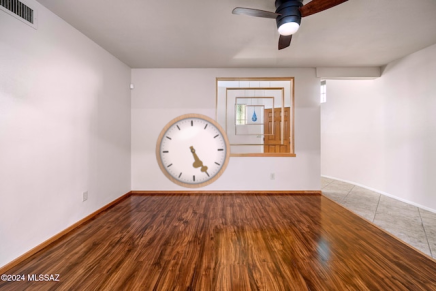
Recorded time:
h=5 m=25
